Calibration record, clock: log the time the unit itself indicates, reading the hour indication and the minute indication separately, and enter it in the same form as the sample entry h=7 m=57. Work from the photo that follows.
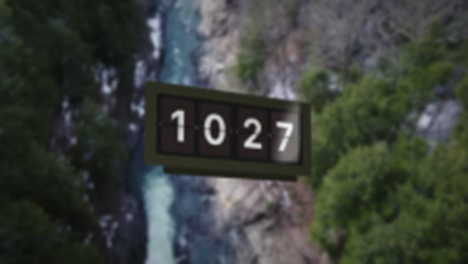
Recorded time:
h=10 m=27
